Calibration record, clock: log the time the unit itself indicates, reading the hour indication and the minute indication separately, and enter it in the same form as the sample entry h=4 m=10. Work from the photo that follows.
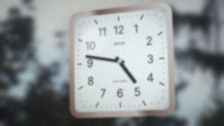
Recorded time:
h=4 m=47
